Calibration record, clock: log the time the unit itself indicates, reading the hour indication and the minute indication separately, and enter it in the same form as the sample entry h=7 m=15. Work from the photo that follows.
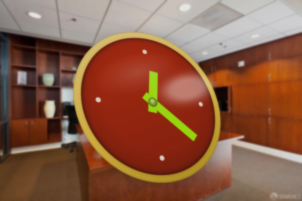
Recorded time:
h=12 m=22
